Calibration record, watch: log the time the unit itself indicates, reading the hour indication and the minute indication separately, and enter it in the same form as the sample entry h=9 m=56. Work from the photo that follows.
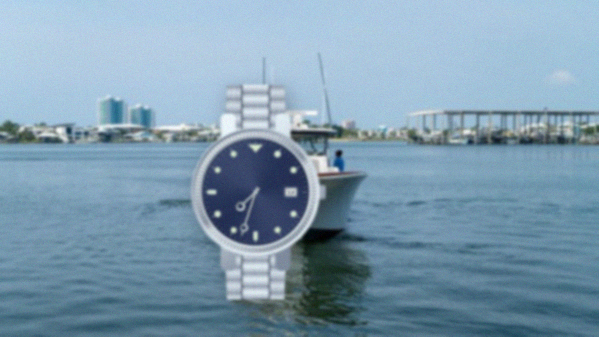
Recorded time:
h=7 m=33
